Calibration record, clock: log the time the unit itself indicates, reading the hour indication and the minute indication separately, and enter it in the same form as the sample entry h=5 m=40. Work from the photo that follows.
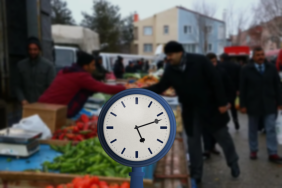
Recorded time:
h=5 m=12
